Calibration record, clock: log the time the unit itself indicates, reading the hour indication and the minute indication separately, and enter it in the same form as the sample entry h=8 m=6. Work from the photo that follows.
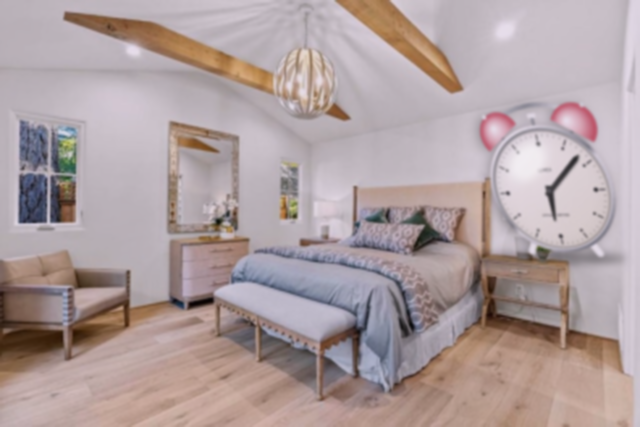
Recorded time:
h=6 m=8
